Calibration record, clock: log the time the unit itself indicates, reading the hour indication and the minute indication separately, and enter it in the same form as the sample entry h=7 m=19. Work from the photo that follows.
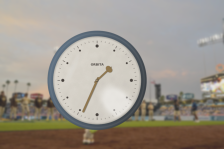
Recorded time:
h=1 m=34
